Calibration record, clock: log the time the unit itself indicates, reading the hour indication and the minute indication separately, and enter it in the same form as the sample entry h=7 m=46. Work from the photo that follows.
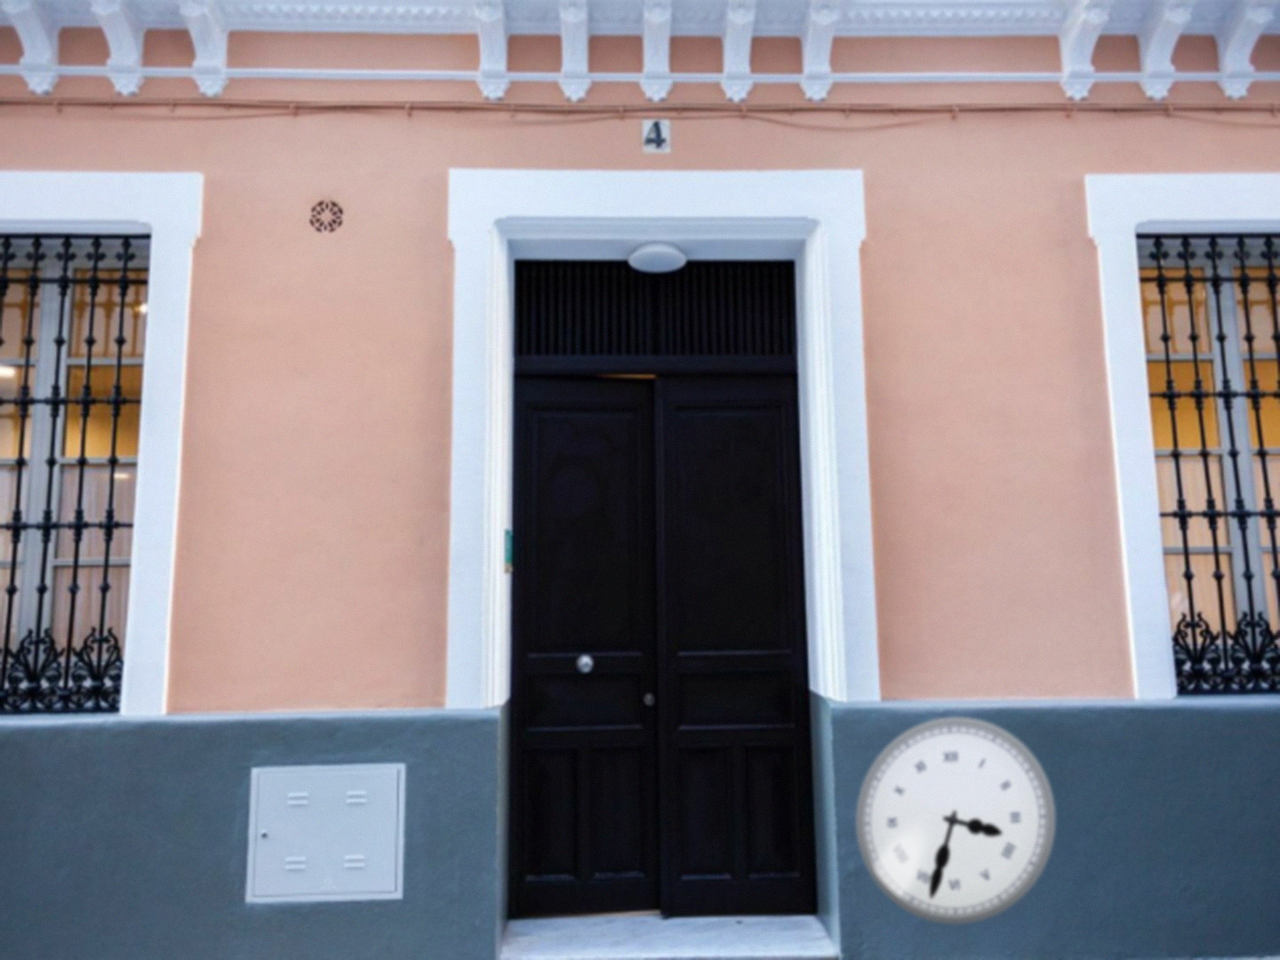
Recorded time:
h=3 m=33
